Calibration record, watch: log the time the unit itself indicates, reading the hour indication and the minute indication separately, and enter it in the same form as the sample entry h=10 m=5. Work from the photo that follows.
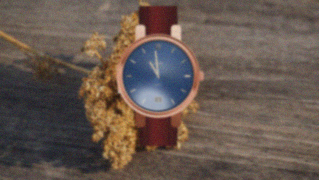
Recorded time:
h=10 m=59
